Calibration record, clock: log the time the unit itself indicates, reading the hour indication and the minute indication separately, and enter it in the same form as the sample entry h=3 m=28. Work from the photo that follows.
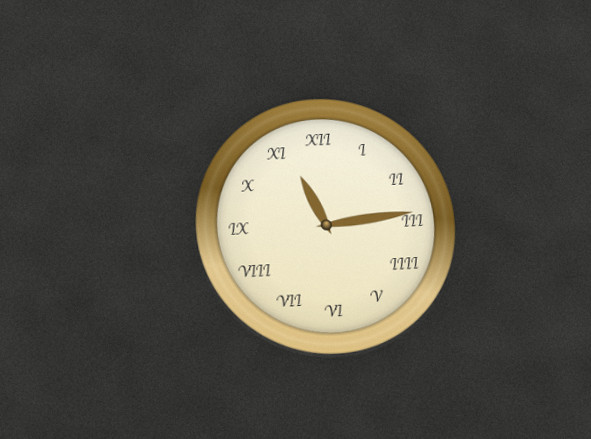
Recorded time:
h=11 m=14
